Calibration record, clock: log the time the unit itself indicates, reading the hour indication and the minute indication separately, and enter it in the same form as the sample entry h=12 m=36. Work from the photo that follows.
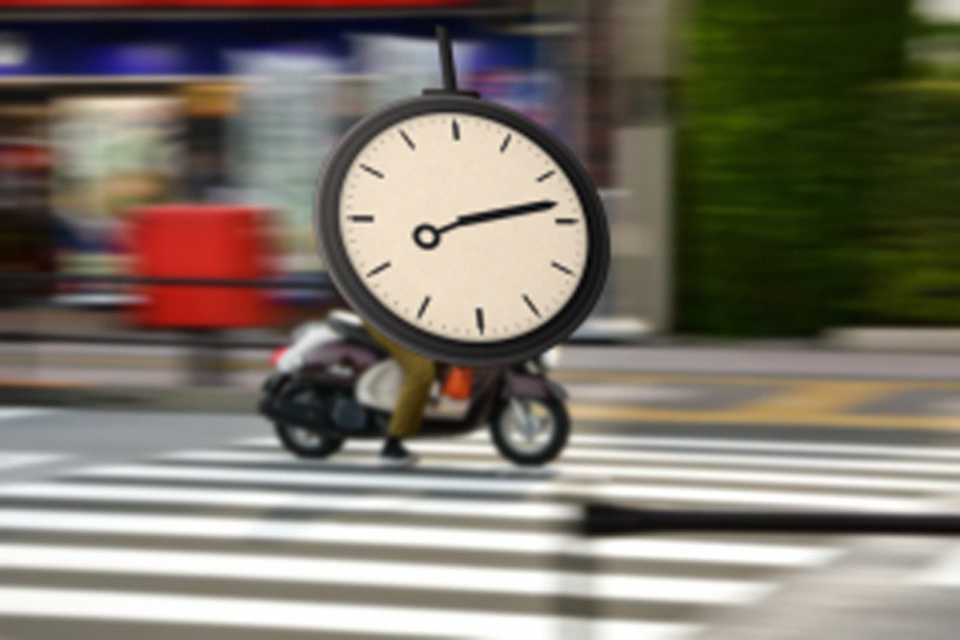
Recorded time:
h=8 m=13
